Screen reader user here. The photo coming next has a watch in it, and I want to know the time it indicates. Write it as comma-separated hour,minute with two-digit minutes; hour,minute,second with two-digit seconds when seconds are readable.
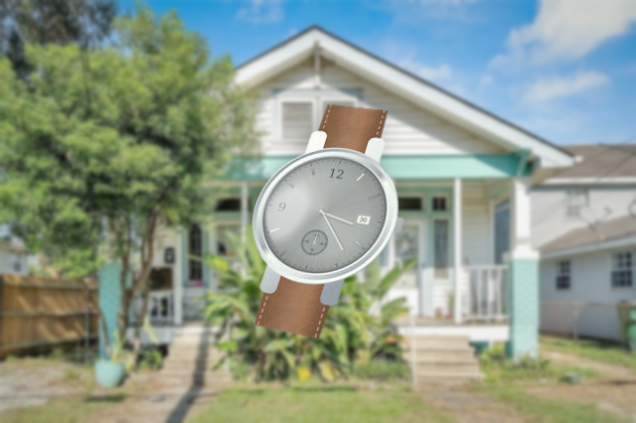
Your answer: 3,23
